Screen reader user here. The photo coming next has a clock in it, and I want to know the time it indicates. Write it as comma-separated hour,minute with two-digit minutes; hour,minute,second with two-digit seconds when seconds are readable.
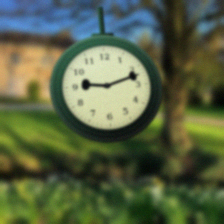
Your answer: 9,12
